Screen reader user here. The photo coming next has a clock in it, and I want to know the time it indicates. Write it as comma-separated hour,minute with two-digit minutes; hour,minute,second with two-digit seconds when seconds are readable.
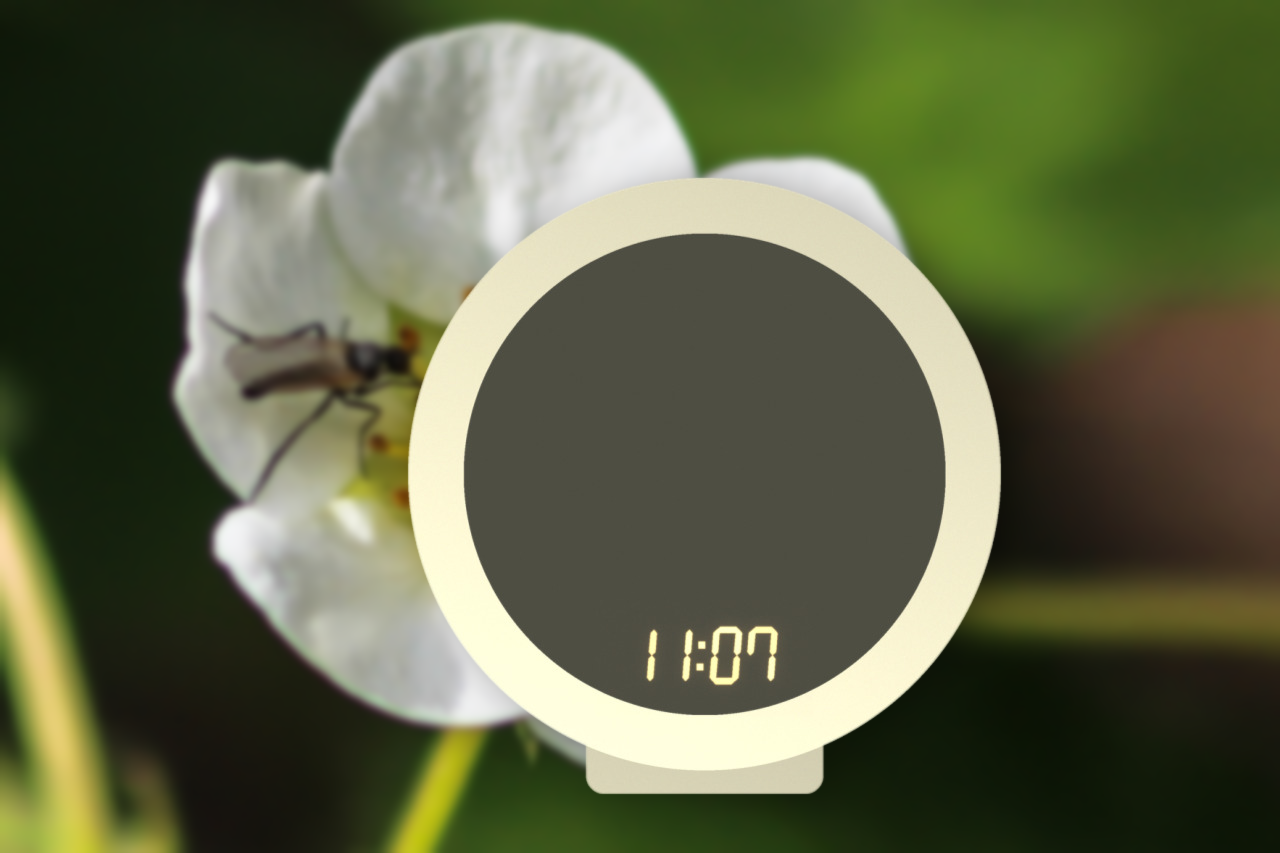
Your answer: 11,07
